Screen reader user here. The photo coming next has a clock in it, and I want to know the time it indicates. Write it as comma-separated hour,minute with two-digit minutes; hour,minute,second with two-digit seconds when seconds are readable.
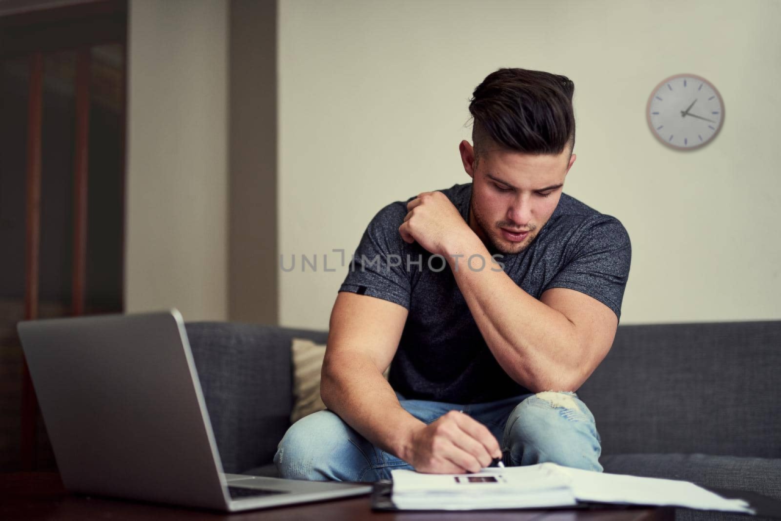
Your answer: 1,18
